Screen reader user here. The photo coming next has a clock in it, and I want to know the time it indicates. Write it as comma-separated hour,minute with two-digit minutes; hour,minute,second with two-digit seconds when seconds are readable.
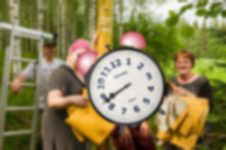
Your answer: 8,43
